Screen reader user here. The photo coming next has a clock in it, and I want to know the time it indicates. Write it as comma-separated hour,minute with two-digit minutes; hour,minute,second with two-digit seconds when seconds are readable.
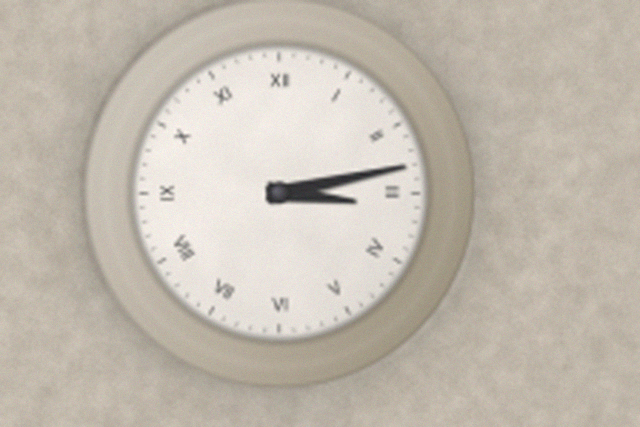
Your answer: 3,13
